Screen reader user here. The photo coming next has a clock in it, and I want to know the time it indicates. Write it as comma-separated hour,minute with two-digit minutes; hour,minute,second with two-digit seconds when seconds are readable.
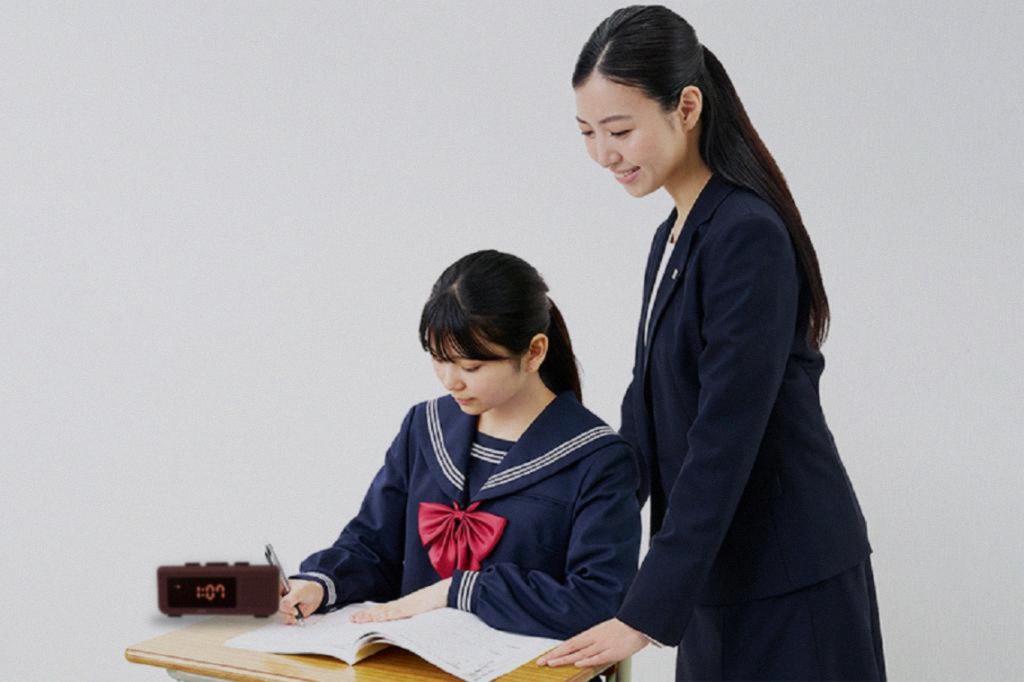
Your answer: 1,07
